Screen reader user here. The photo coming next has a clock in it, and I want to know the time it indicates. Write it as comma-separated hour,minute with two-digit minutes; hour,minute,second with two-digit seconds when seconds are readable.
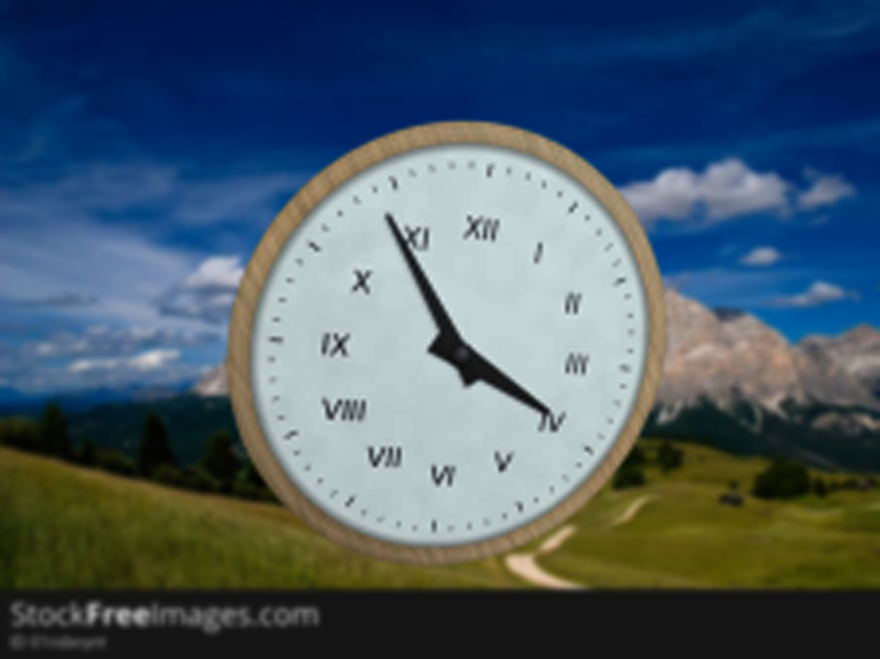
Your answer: 3,54
